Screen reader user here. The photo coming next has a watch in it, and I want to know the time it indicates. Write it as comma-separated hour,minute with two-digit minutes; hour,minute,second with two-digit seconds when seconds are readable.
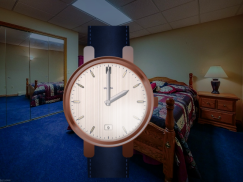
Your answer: 2,00
